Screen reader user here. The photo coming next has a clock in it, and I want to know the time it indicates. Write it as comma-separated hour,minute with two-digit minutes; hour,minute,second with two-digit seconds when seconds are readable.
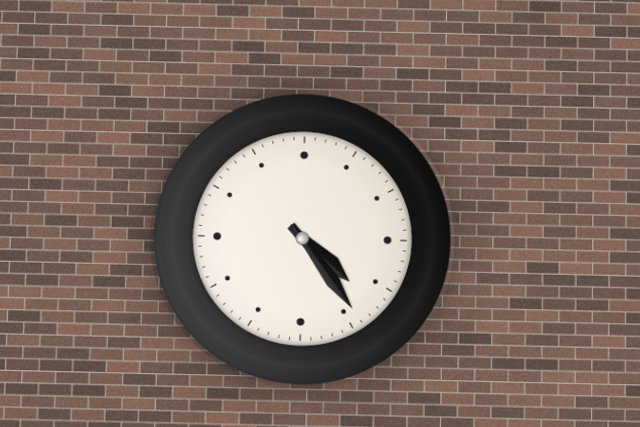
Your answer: 4,24
